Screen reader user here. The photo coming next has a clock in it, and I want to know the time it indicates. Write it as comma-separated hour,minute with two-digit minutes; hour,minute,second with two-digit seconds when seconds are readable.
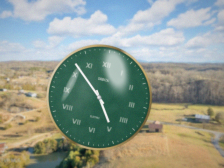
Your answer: 4,52
